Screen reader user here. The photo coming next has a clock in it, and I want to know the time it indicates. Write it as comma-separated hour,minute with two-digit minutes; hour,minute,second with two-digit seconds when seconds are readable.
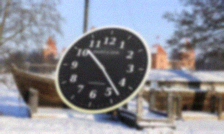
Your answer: 10,23
